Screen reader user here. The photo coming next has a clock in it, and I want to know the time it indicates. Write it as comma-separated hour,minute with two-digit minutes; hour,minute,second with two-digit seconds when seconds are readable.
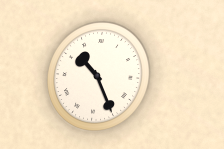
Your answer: 10,25
